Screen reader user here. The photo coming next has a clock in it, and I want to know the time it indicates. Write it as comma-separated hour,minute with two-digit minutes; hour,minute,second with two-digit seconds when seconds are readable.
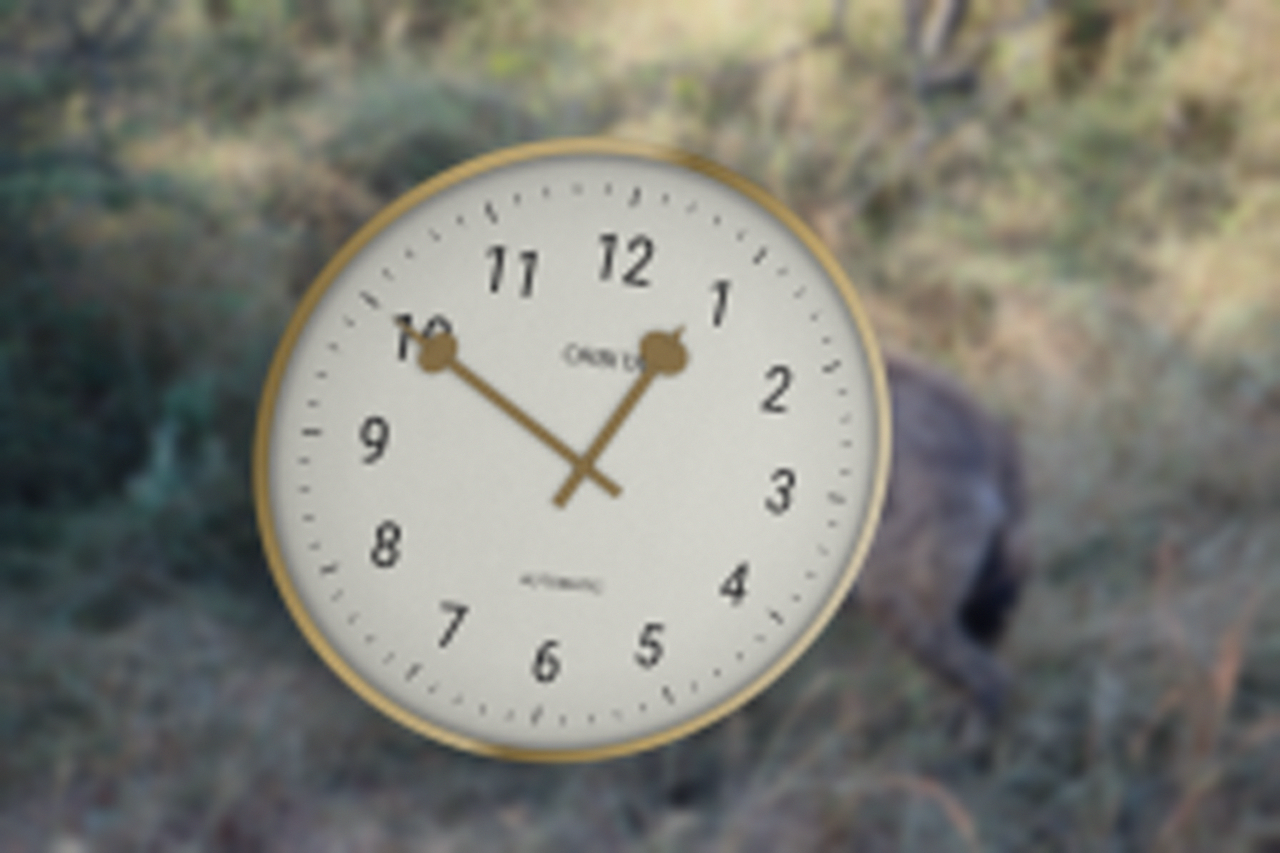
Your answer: 12,50
